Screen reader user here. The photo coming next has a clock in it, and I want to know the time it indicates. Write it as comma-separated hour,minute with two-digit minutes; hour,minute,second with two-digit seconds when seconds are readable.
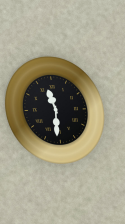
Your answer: 11,31
